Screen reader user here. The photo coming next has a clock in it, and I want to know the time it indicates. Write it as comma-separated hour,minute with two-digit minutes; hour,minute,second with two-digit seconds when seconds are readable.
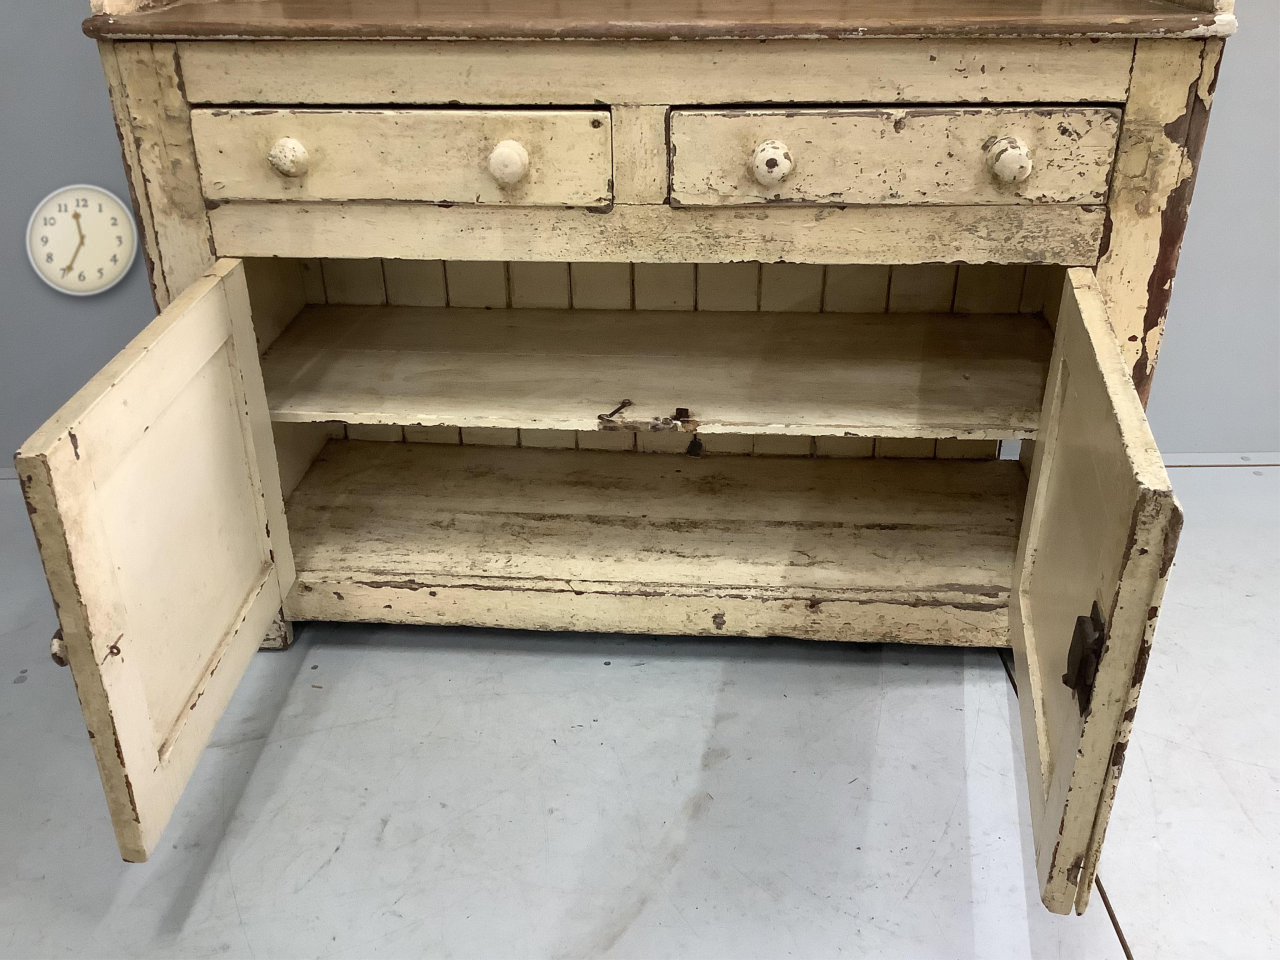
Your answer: 11,34
